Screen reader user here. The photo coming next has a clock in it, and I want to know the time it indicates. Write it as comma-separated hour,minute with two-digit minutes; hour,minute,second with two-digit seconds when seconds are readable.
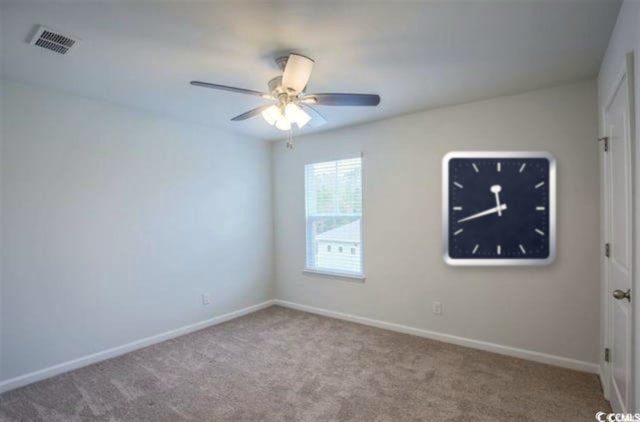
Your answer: 11,42
